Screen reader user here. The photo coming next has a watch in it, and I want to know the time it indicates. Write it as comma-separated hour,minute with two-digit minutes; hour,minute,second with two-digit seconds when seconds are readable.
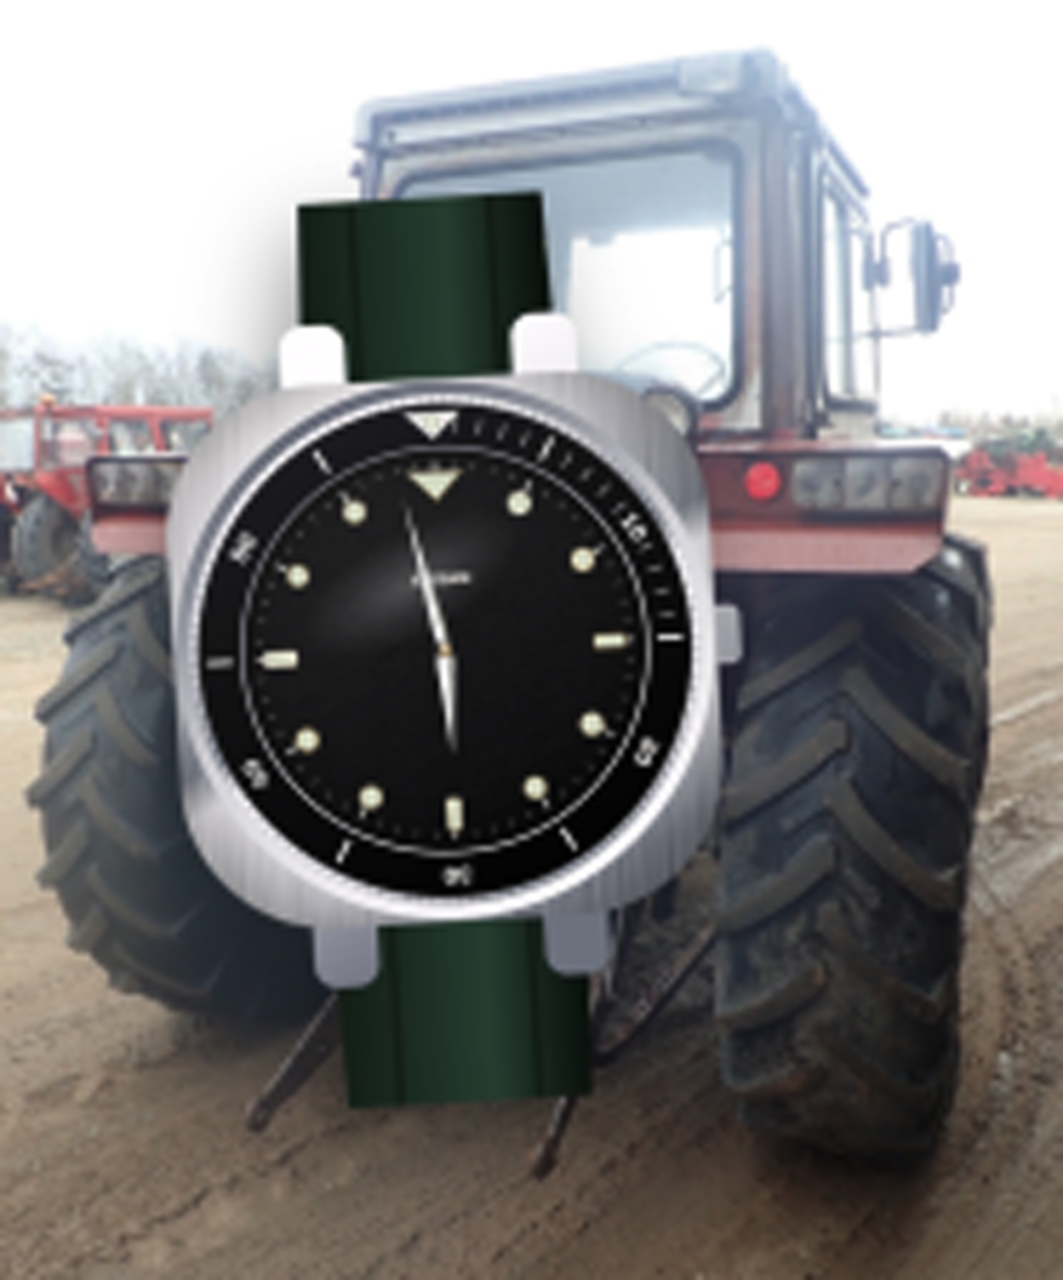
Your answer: 5,58
